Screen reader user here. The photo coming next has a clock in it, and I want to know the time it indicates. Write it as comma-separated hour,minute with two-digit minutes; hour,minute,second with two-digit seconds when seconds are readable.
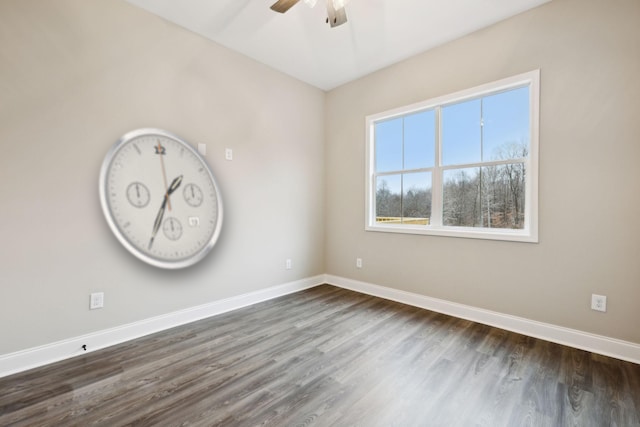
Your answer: 1,35
